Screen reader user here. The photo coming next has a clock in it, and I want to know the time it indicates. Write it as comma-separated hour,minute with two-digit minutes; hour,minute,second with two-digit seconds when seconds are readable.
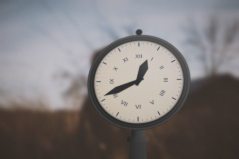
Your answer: 12,41
